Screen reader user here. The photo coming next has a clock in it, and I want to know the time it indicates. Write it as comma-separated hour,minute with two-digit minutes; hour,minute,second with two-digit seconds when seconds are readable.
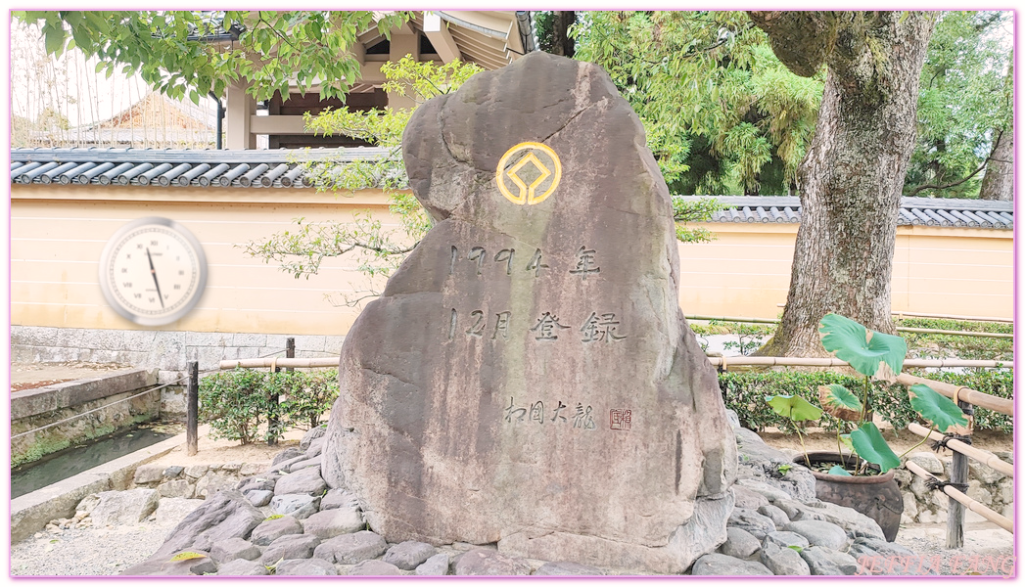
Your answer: 11,27
